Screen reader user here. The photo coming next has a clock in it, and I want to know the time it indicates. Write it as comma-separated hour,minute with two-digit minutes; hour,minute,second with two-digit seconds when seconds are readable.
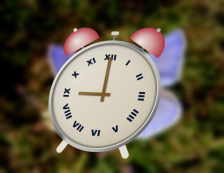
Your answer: 9,00
